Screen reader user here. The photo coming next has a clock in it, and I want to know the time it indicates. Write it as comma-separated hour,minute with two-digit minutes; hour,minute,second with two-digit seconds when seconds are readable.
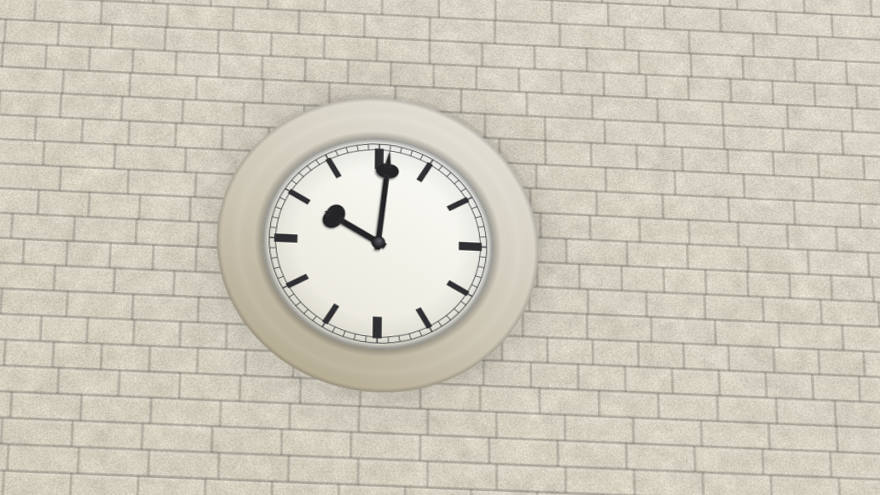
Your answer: 10,01
